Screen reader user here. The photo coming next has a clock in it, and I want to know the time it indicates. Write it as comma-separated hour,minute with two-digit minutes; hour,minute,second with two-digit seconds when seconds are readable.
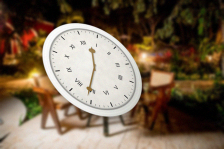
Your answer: 12,36
